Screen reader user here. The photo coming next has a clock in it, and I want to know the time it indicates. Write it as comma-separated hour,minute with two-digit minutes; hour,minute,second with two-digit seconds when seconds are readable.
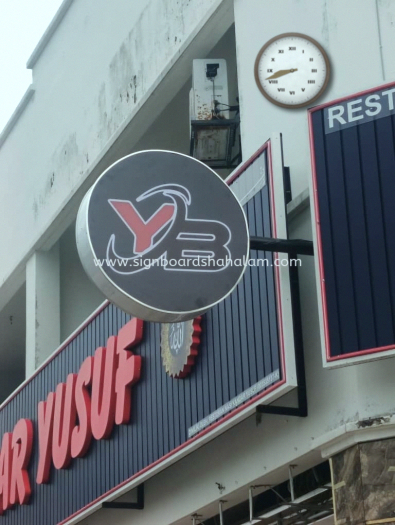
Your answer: 8,42
